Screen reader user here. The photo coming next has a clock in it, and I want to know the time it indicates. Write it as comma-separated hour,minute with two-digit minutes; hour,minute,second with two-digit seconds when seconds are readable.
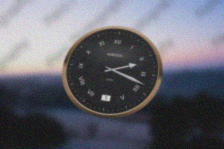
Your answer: 2,18
